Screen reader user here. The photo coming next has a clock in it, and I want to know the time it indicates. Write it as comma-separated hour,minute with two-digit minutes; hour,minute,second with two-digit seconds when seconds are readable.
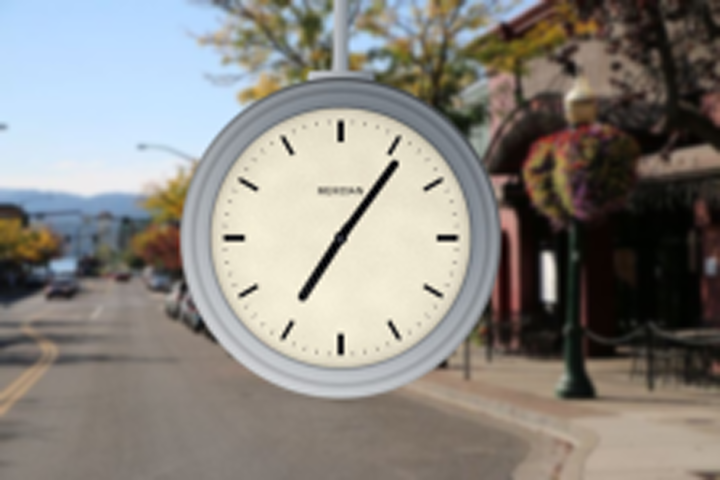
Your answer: 7,06
